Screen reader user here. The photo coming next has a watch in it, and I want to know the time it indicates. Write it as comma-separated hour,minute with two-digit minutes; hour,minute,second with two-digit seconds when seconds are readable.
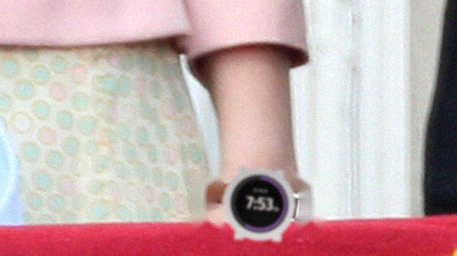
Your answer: 7,53
